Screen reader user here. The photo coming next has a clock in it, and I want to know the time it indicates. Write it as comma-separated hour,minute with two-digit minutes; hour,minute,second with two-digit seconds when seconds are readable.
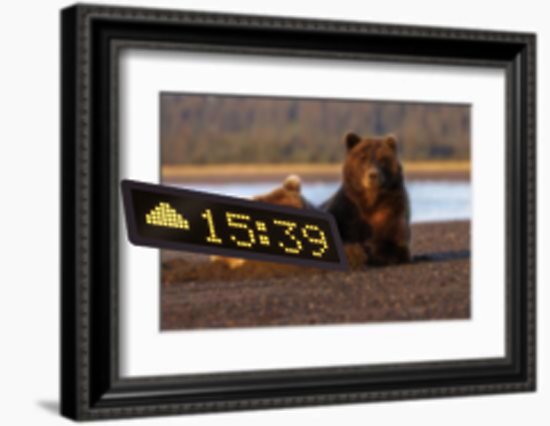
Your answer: 15,39
